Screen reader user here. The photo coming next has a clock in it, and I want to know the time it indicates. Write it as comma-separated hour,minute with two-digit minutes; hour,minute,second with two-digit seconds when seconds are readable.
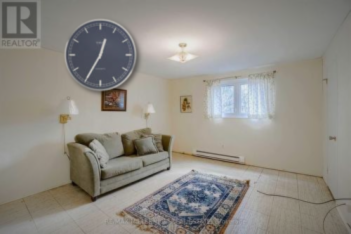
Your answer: 12,35
